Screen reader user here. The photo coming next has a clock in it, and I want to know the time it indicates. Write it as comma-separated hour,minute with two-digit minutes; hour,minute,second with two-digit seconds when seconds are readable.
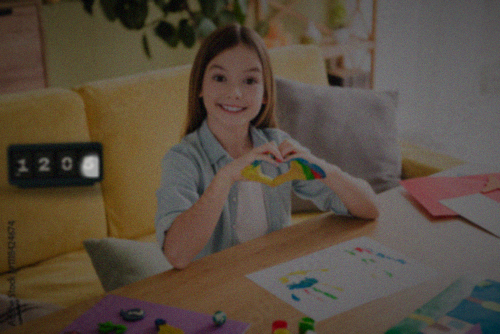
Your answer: 12,05
